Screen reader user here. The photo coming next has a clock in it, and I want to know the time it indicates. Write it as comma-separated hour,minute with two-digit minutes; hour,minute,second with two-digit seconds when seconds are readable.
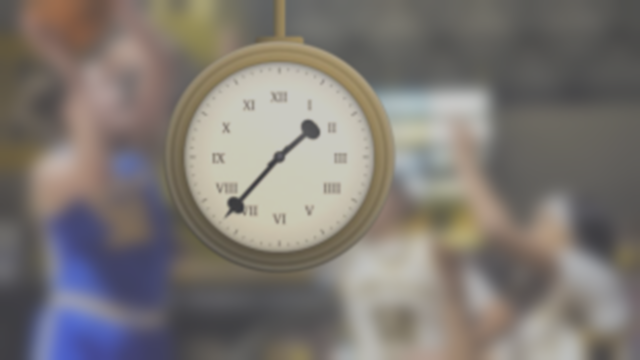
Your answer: 1,37
